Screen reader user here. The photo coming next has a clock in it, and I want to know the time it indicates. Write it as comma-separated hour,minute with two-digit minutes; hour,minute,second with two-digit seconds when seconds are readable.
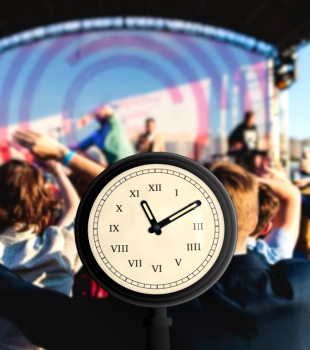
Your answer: 11,10
